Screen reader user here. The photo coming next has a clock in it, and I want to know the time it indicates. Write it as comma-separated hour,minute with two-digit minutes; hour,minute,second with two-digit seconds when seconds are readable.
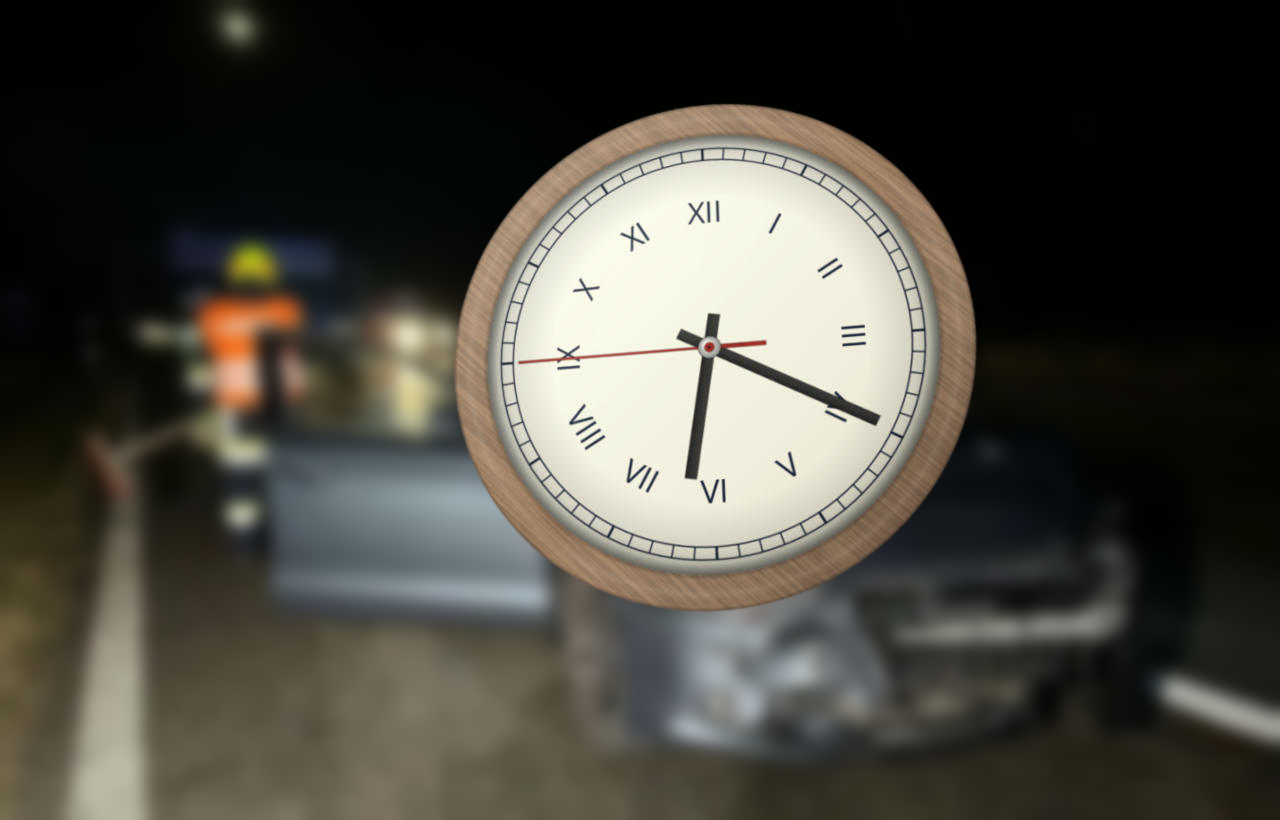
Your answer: 6,19,45
